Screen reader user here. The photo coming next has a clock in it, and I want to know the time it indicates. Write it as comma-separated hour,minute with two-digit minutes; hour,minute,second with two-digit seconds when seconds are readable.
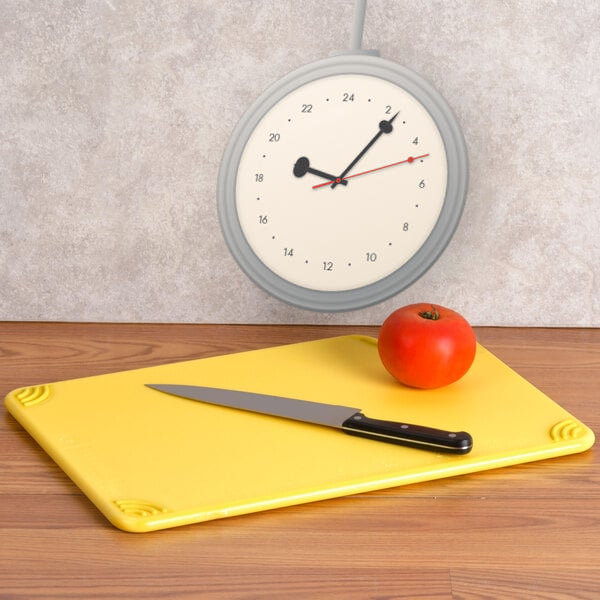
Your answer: 19,06,12
